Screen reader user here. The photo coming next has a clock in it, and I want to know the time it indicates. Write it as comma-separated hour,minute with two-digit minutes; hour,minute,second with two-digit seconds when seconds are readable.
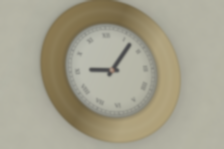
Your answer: 9,07
